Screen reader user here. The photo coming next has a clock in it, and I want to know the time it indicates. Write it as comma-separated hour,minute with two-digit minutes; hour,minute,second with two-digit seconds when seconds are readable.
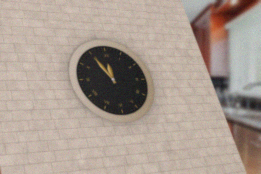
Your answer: 11,55
